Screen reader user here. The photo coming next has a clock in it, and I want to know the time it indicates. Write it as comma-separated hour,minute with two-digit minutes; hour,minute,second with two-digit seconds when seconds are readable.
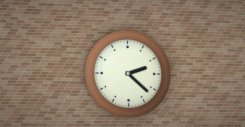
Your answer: 2,22
